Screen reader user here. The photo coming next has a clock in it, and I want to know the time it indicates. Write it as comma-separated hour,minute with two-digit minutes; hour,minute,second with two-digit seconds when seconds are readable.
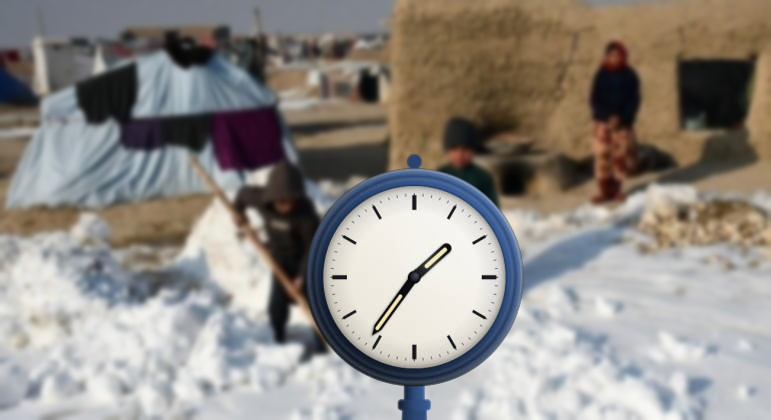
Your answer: 1,36
